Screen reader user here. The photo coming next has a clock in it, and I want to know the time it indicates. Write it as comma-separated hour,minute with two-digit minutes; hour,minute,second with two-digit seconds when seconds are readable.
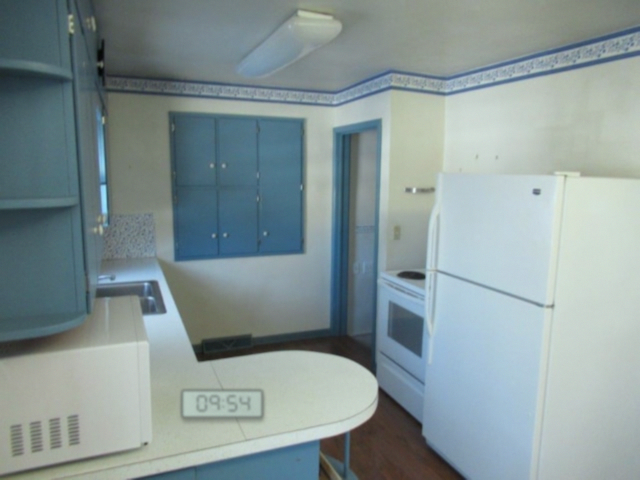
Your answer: 9,54
